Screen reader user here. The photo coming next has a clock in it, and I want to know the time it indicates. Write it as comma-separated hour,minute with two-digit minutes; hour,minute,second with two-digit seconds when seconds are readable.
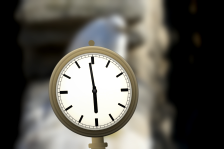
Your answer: 5,59
